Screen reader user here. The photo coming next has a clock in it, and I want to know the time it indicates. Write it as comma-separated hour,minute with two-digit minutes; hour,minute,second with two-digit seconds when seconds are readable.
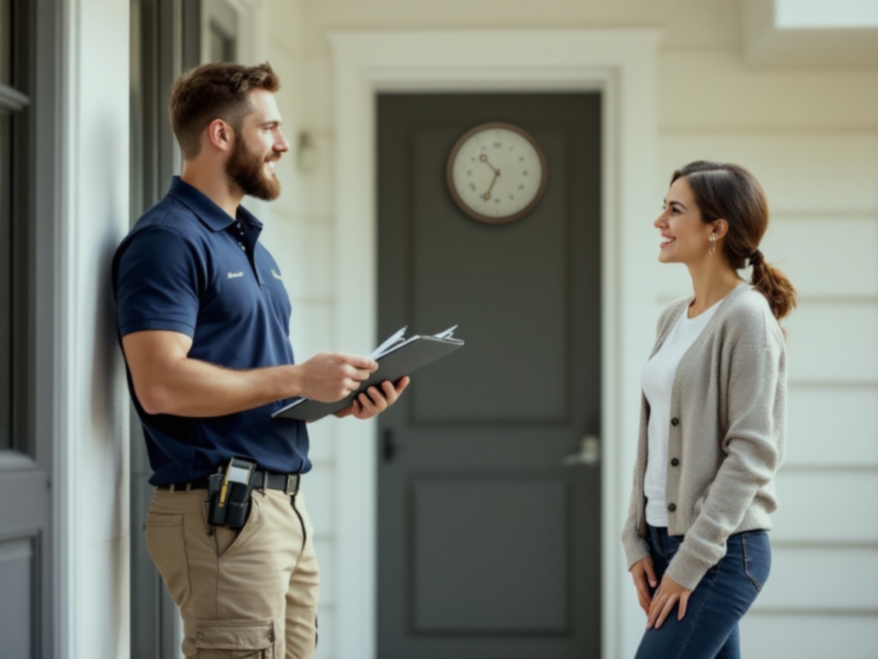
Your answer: 10,34
